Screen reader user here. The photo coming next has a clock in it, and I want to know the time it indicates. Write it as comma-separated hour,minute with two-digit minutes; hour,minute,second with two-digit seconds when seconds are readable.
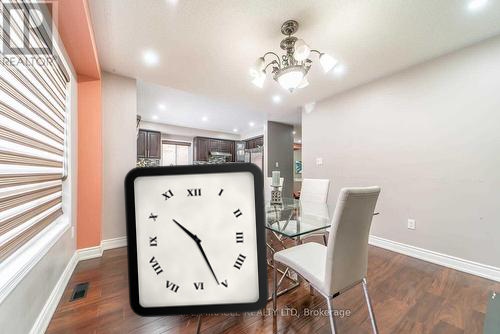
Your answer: 10,26
